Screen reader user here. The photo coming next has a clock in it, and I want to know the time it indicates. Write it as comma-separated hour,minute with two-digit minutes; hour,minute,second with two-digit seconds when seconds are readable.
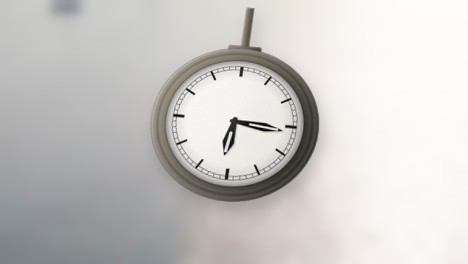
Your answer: 6,16
